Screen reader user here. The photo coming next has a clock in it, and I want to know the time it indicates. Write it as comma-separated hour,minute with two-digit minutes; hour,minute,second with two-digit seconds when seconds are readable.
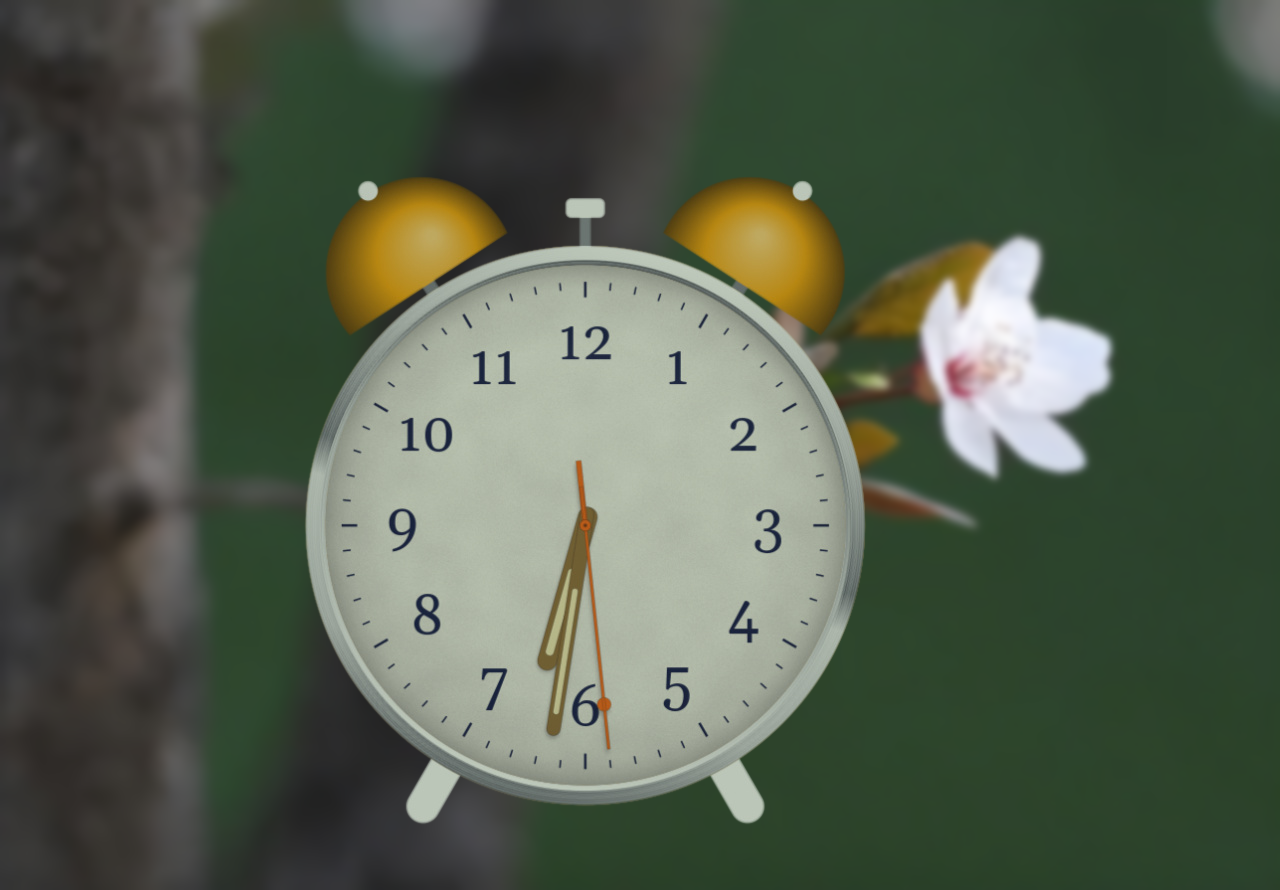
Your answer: 6,31,29
